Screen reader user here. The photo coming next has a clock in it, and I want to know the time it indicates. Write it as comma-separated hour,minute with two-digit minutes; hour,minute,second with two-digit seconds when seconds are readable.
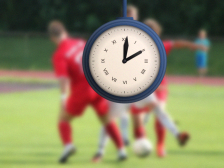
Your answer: 2,01
